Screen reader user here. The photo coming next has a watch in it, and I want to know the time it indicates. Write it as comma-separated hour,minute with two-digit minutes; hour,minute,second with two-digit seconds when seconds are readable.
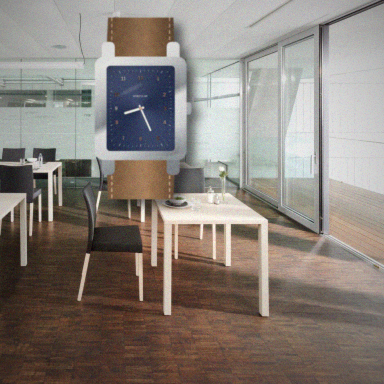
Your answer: 8,26
